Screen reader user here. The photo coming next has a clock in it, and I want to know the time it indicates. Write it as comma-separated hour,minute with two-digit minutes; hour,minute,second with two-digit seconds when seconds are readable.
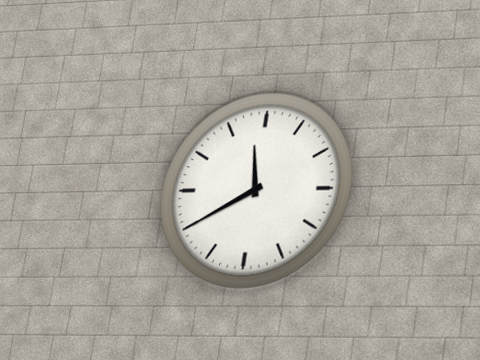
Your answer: 11,40
